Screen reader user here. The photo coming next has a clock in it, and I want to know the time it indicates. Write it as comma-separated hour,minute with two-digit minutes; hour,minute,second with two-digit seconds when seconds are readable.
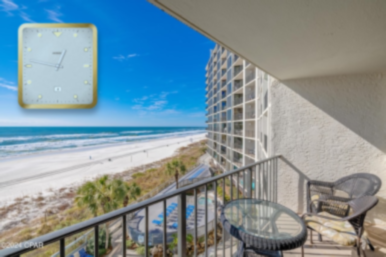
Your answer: 12,47
